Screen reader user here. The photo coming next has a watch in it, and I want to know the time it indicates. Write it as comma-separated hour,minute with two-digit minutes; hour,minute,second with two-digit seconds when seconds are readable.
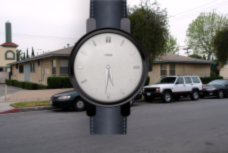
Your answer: 5,31
